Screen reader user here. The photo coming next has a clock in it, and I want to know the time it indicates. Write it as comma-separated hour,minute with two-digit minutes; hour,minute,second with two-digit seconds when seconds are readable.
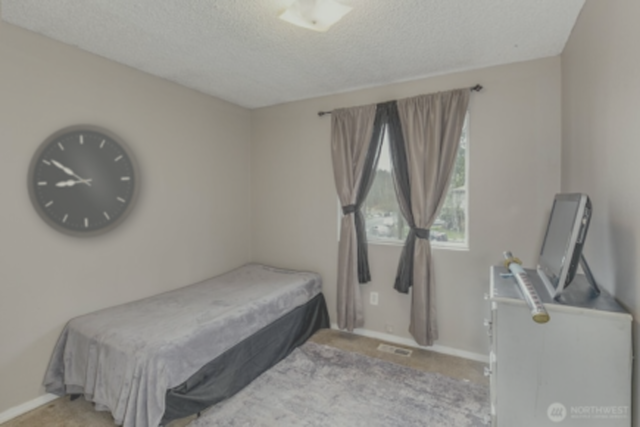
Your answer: 8,51
